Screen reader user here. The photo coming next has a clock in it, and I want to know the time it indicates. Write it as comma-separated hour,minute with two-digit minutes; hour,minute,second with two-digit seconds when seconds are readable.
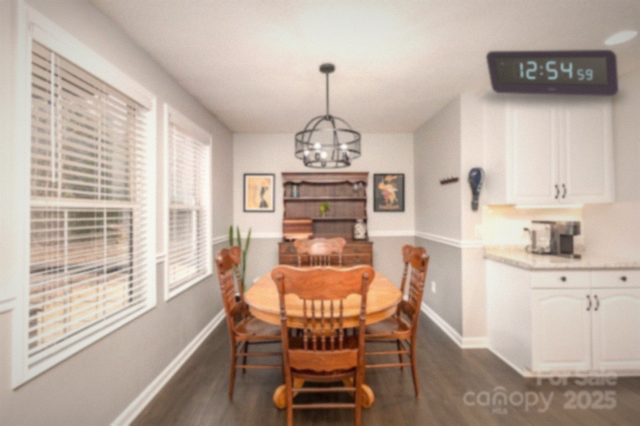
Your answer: 12,54
